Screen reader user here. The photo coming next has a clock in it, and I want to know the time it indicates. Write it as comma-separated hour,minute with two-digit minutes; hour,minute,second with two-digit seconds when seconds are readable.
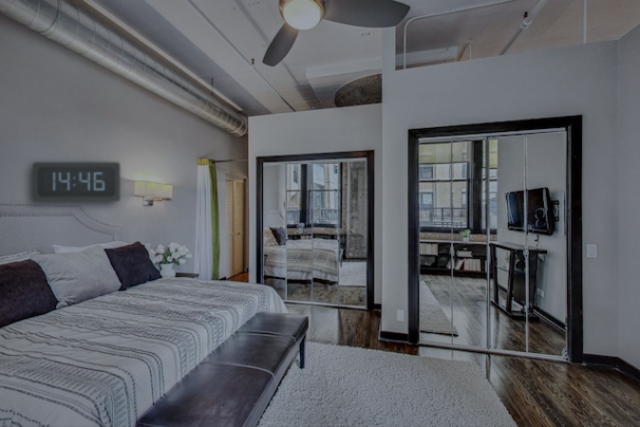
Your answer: 14,46
